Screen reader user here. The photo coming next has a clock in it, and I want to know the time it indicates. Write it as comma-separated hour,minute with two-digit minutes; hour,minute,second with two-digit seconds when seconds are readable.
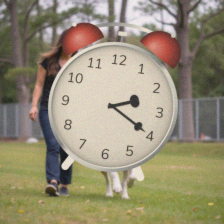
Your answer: 2,20
